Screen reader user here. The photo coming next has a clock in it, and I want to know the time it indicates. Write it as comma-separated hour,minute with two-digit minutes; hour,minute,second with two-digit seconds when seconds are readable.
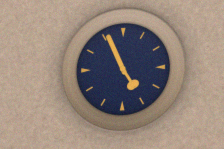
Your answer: 4,56
